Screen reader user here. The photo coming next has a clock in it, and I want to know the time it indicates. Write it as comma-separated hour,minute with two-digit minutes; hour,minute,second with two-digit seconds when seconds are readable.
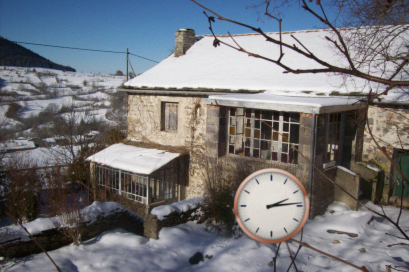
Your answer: 2,14
